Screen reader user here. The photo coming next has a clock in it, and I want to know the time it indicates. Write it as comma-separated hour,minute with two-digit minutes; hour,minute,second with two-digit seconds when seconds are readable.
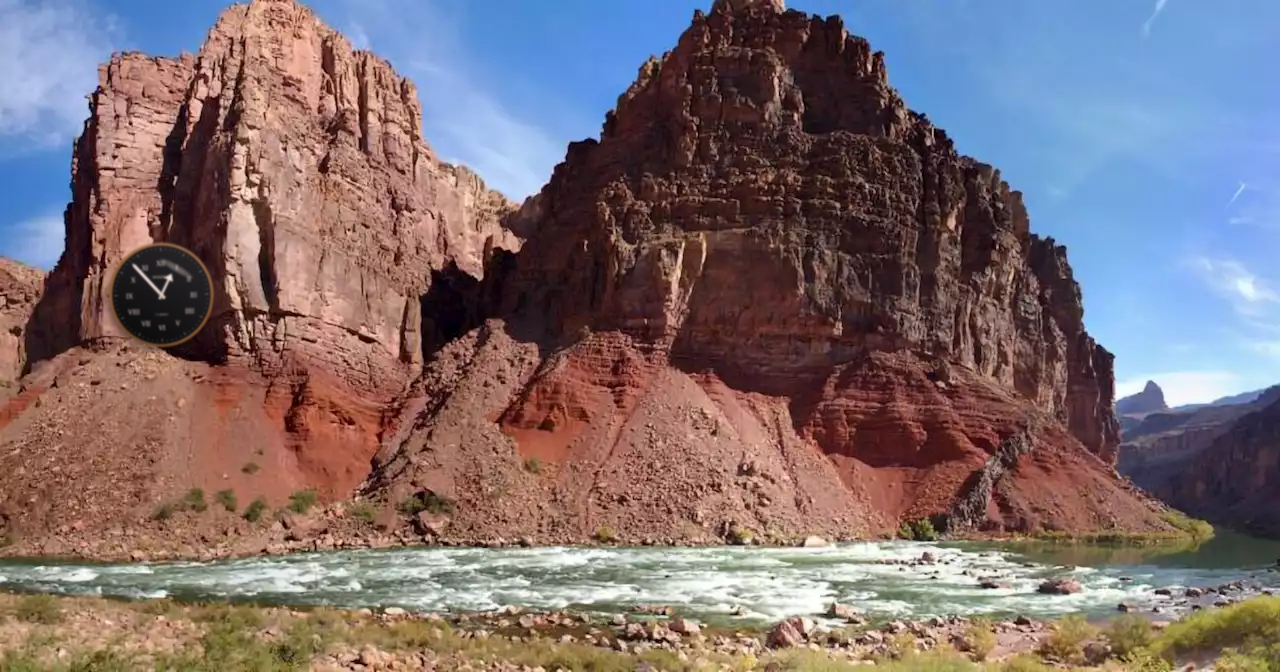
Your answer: 12,53
